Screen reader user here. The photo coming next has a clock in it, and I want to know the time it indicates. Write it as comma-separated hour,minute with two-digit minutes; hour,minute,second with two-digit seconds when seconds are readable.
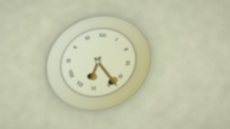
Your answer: 6,23
